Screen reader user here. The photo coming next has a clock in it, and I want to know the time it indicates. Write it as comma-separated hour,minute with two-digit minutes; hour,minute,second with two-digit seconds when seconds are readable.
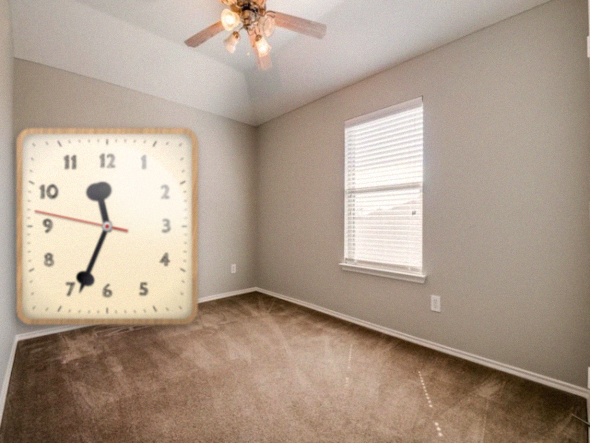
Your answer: 11,33,47
